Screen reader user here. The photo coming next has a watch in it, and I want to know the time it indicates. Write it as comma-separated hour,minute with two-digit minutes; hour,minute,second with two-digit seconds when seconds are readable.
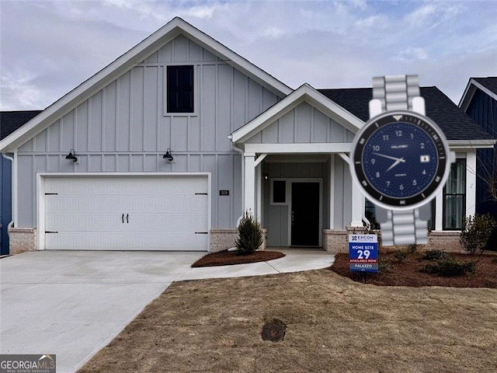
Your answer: 7,48
